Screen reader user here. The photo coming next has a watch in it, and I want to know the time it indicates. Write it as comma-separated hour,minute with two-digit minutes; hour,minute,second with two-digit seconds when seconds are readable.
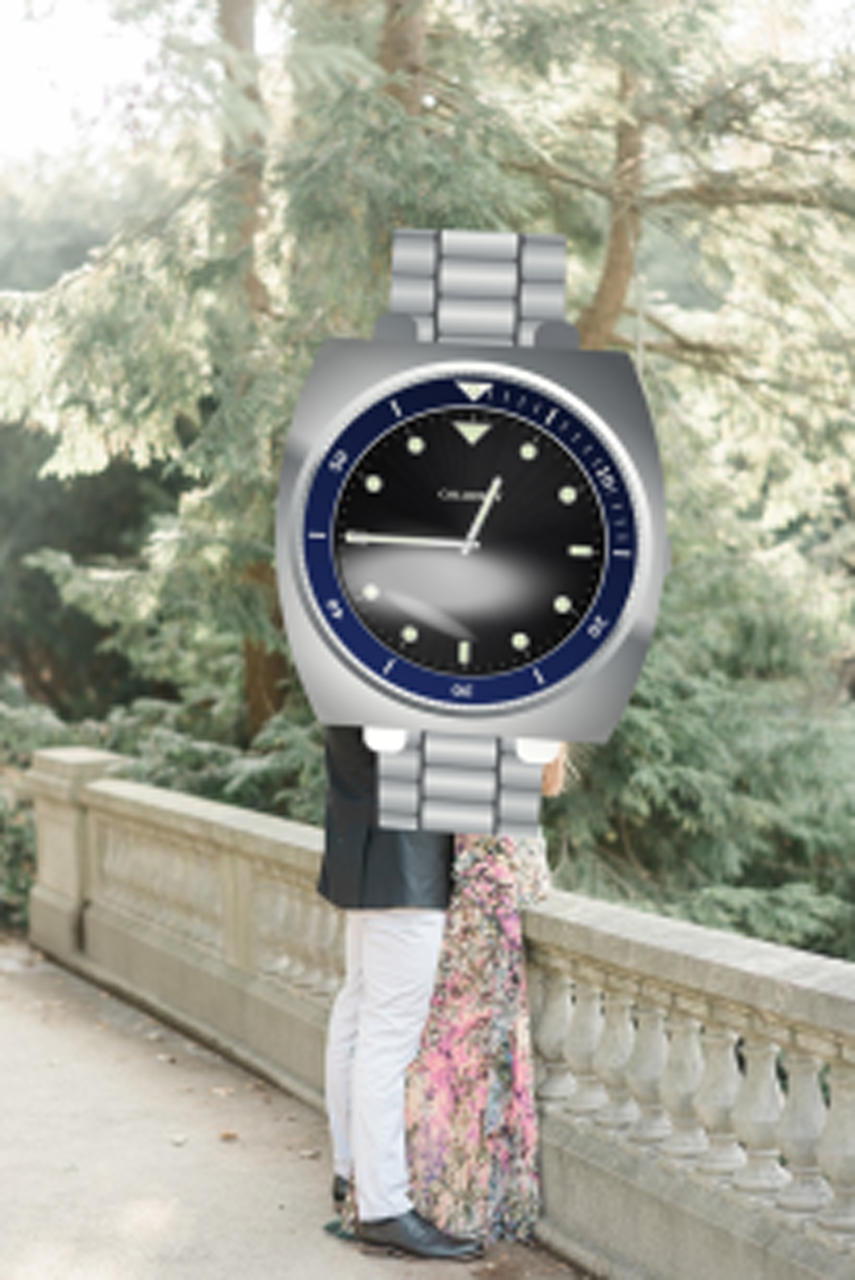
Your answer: 12,45
